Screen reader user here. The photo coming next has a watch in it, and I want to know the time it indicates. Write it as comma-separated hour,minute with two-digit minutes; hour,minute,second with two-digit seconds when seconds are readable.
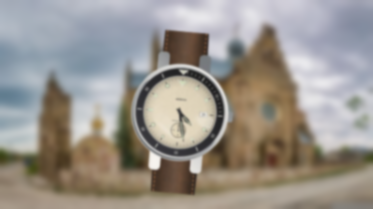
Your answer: 4,28
